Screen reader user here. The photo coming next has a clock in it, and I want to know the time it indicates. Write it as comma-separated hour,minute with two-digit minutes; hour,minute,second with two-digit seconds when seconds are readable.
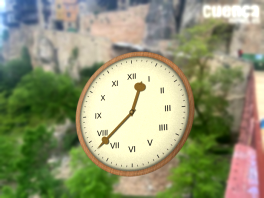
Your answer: 12,38
